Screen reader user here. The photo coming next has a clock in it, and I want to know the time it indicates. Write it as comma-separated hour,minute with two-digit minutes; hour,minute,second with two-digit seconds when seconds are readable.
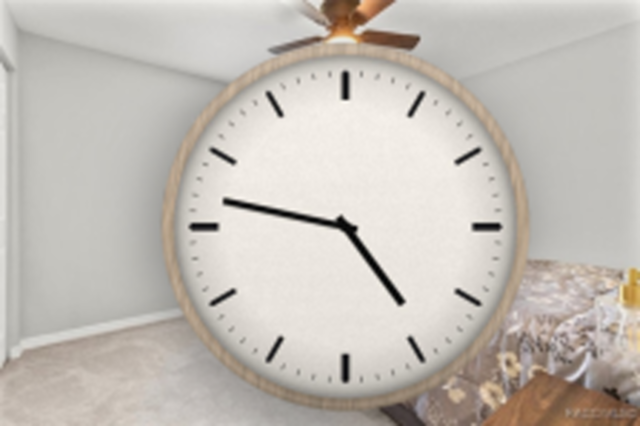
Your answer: 4,47
